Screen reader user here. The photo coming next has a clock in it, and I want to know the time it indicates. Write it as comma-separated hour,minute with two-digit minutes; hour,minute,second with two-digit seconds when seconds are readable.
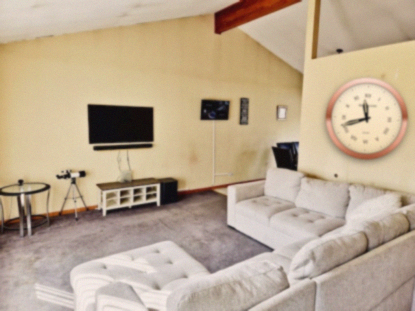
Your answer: 11,42
